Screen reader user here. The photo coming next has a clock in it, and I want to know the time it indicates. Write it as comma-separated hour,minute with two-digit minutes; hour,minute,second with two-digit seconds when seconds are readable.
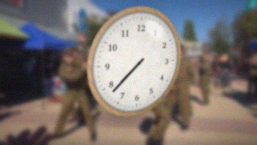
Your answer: 7,38
